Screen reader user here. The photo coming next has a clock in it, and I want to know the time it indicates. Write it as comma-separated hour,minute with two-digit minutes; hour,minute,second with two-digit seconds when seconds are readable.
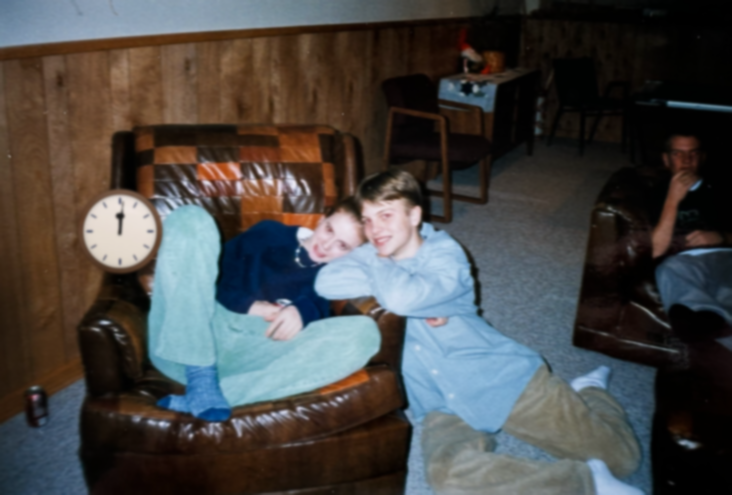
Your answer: 12,01
